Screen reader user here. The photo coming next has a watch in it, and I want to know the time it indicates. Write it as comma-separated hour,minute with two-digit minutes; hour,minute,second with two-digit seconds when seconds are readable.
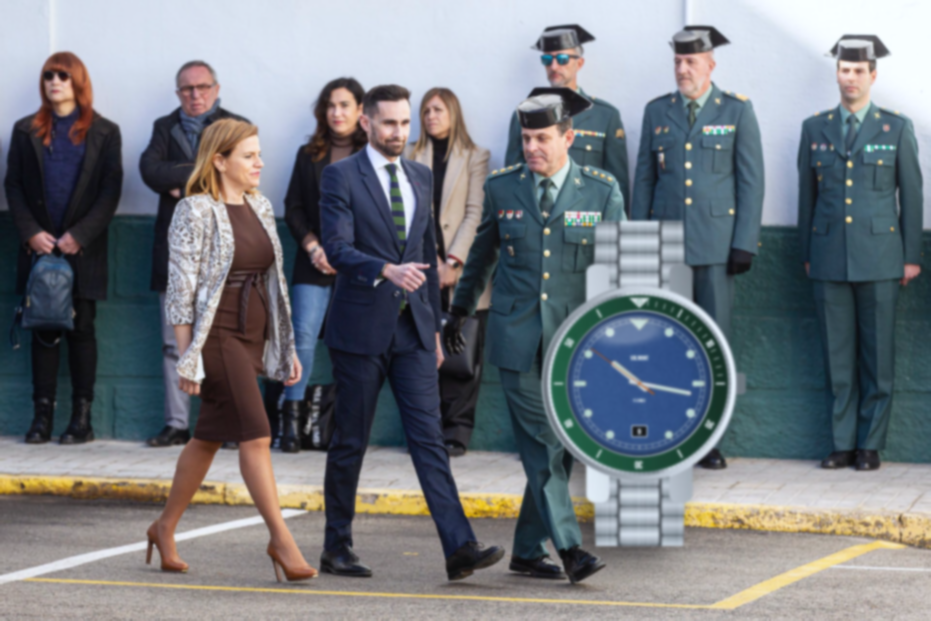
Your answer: 10,16,51
